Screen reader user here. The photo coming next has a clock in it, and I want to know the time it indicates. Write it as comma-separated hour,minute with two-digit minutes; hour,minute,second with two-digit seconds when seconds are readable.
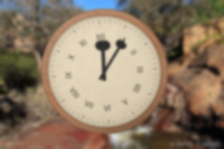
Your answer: 12,06
